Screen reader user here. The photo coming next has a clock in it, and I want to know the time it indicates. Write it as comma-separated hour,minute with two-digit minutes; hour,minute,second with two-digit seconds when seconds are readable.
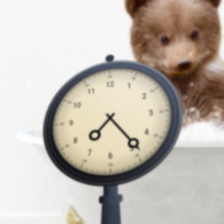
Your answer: 7,24
